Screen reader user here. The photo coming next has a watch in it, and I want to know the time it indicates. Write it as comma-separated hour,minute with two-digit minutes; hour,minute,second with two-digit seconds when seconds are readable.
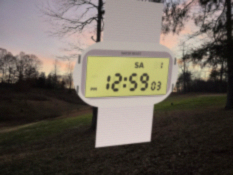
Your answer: 12,59
